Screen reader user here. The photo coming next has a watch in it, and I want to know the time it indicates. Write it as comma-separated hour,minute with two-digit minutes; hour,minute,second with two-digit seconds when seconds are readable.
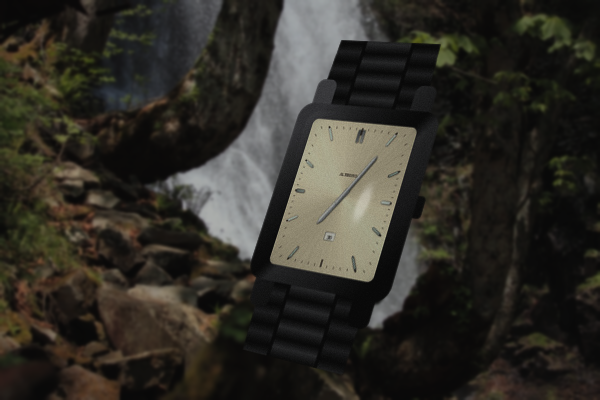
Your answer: 7,05
